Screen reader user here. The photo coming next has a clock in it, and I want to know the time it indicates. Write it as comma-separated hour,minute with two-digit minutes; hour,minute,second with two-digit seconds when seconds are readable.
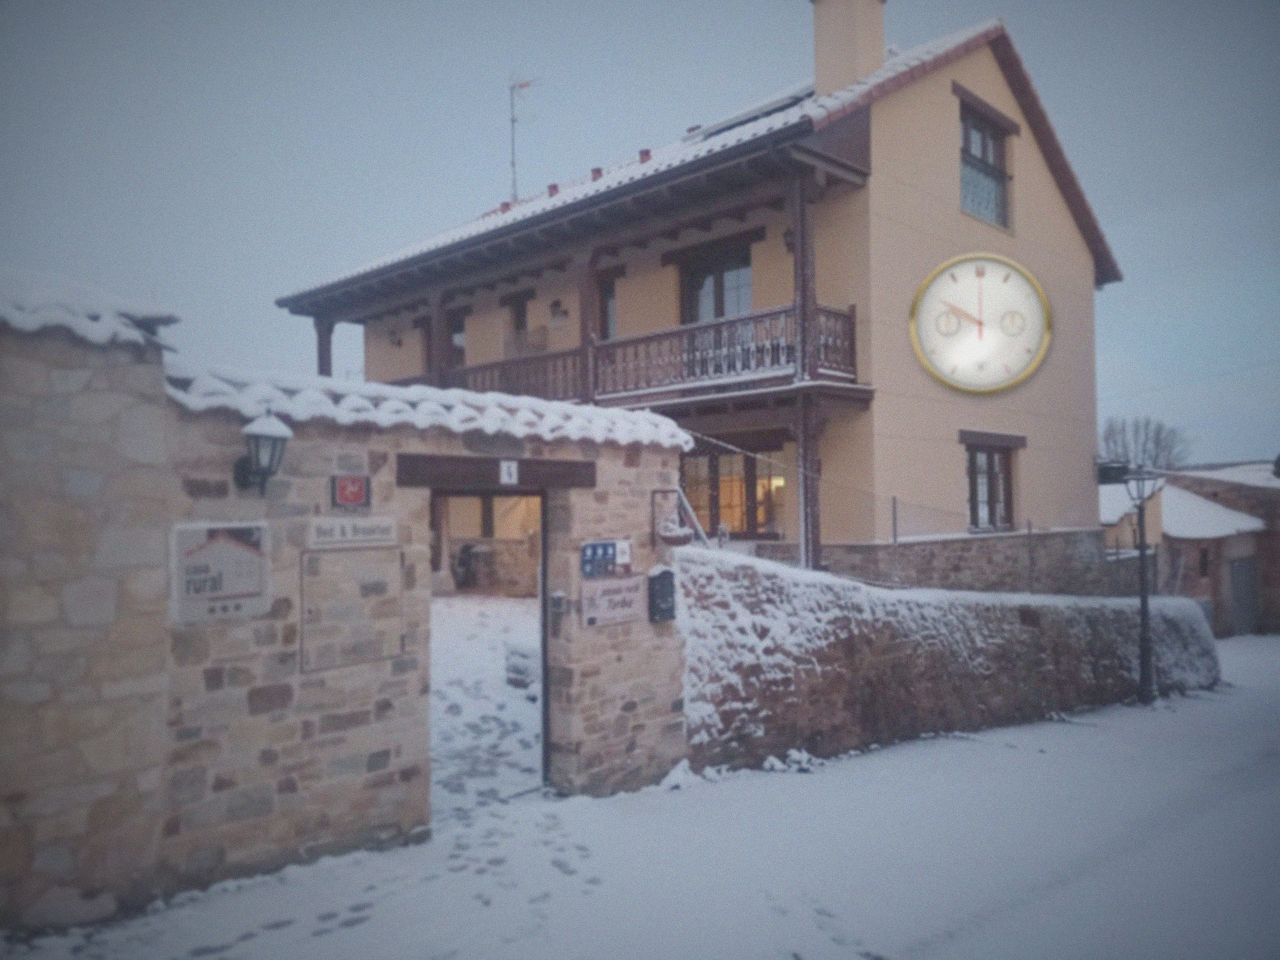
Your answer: 9,50
